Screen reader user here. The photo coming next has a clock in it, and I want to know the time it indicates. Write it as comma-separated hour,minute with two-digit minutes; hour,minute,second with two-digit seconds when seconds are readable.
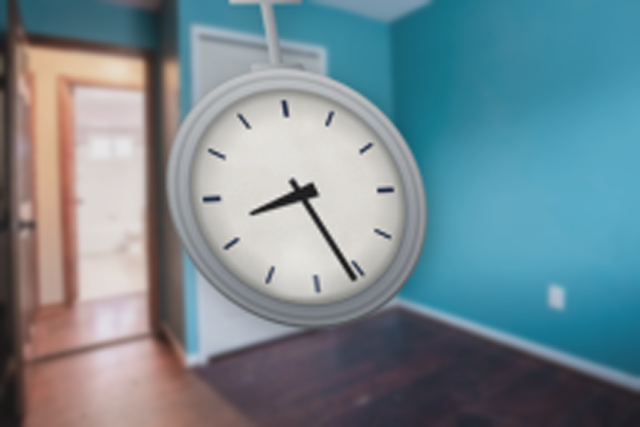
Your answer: 8,26
